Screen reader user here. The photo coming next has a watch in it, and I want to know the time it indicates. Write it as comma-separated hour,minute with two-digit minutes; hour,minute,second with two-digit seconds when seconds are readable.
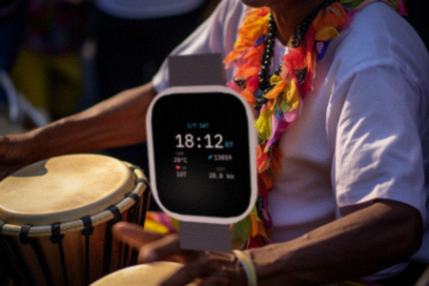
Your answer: 18,12
